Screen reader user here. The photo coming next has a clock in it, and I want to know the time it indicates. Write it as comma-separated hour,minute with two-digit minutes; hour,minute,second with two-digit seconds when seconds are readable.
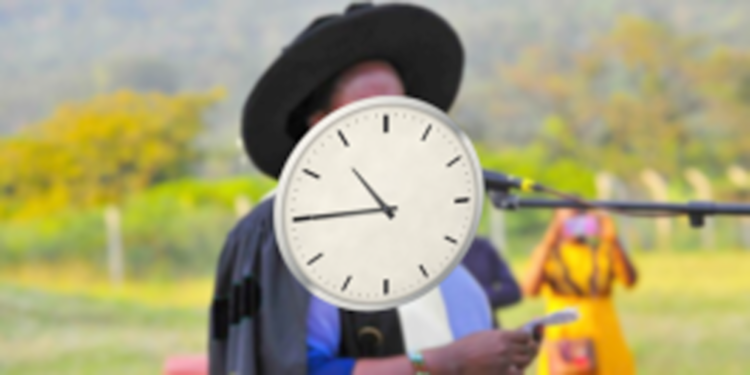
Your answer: 10,45
